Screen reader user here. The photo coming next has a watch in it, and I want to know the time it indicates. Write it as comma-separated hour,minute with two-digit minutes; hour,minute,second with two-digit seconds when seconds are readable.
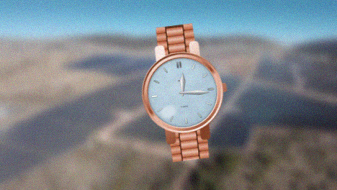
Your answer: 12,16
